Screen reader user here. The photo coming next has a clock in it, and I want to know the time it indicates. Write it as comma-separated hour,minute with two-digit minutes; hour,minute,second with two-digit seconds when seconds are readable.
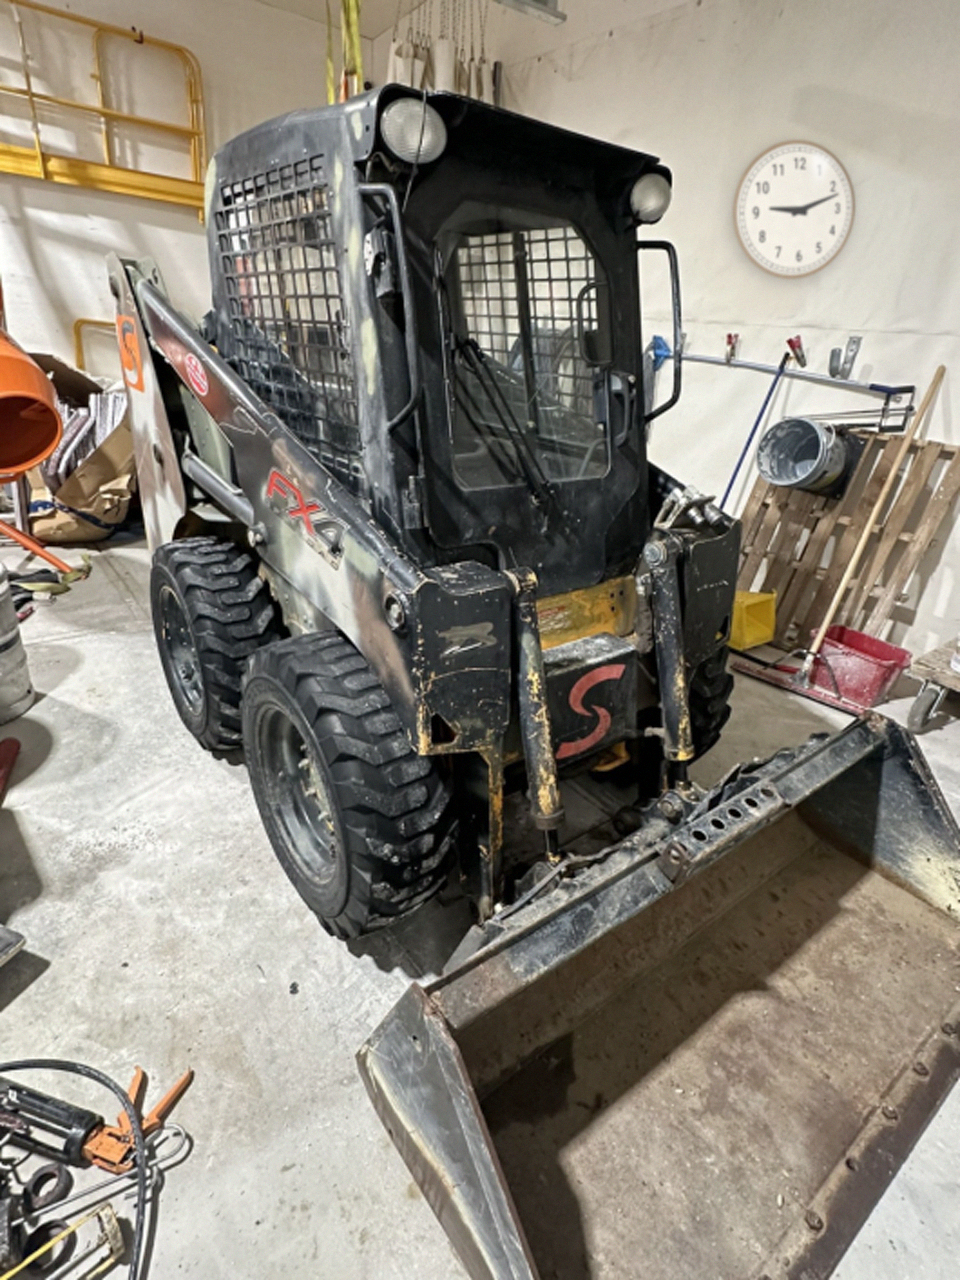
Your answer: 9,12
